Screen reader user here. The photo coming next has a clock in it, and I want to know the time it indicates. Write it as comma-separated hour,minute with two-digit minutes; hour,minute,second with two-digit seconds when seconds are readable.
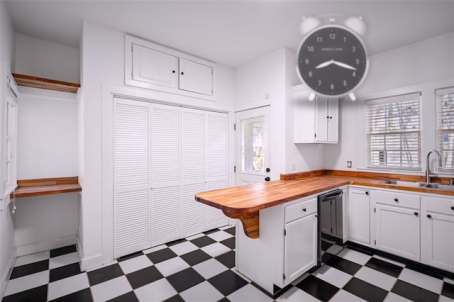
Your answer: 8,18
